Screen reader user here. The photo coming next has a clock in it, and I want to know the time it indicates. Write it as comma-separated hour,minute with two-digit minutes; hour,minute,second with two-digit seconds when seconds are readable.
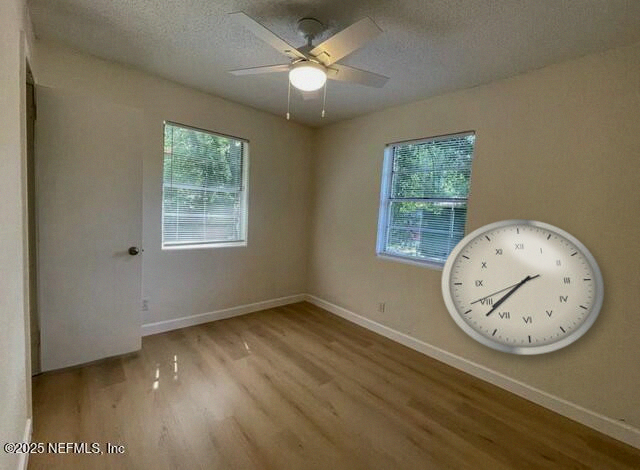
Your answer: 7,37,41
